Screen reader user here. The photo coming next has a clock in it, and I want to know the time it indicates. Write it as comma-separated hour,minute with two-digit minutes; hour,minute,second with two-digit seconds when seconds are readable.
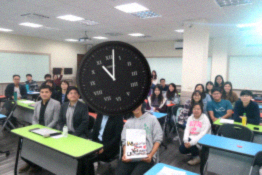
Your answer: 11,02
